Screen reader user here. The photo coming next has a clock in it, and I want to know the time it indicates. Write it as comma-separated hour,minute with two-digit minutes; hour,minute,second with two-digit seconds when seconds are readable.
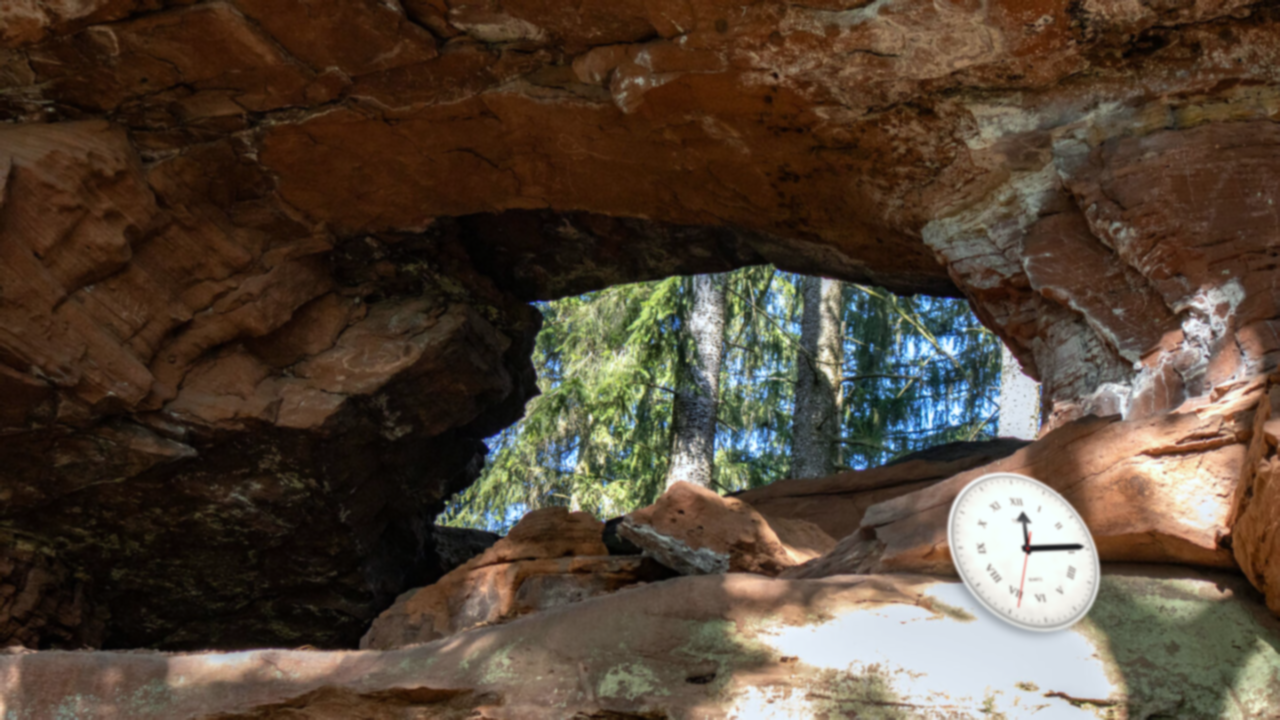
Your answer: 12,14,34
